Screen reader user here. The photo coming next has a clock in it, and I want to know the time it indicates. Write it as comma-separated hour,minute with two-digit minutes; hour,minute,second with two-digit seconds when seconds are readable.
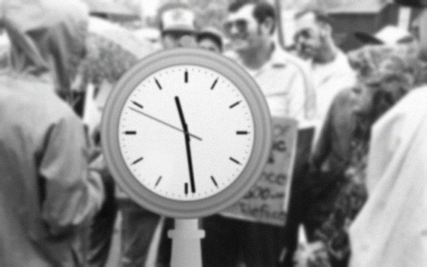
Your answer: 11,28,49
